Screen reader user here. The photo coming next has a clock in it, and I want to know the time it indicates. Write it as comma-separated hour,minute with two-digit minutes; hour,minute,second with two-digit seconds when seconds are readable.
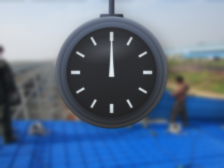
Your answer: 12,00
